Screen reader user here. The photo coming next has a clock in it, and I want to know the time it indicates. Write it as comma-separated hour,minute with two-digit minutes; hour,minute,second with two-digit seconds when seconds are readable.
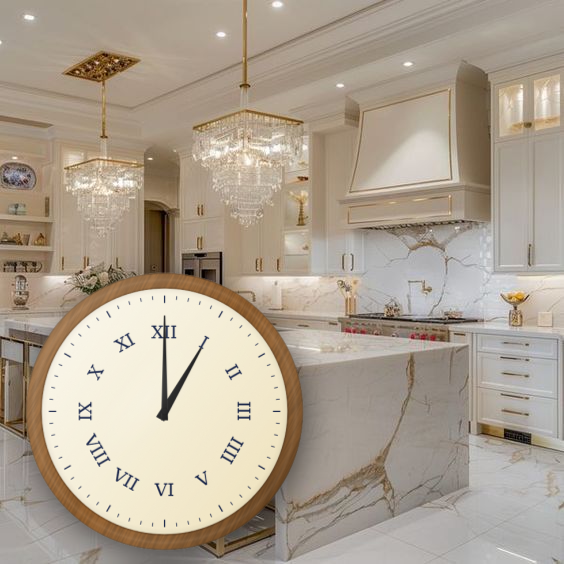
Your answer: 1,00
